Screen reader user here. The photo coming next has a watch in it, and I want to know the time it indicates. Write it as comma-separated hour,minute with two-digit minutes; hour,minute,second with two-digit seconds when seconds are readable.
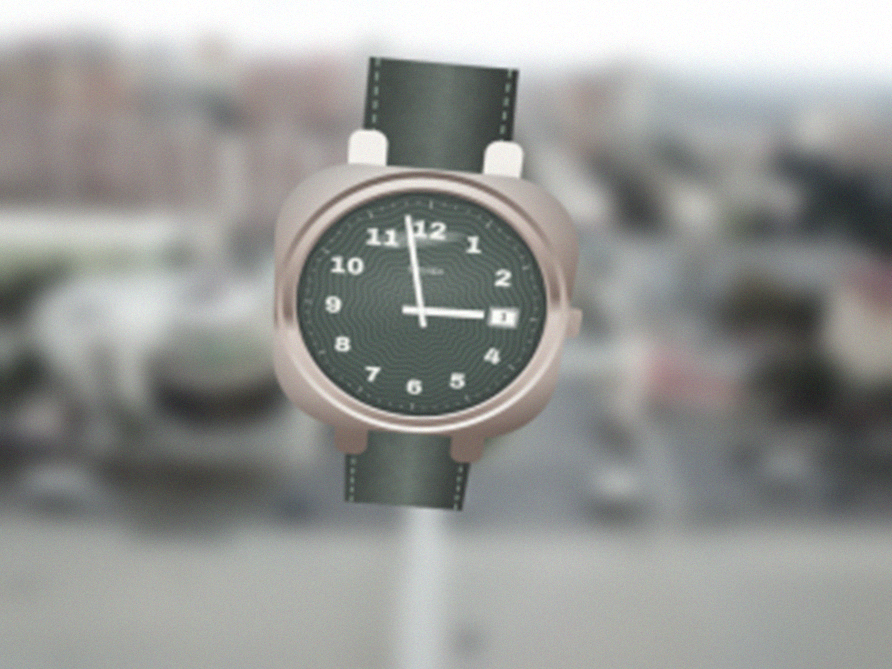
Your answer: 2,58
